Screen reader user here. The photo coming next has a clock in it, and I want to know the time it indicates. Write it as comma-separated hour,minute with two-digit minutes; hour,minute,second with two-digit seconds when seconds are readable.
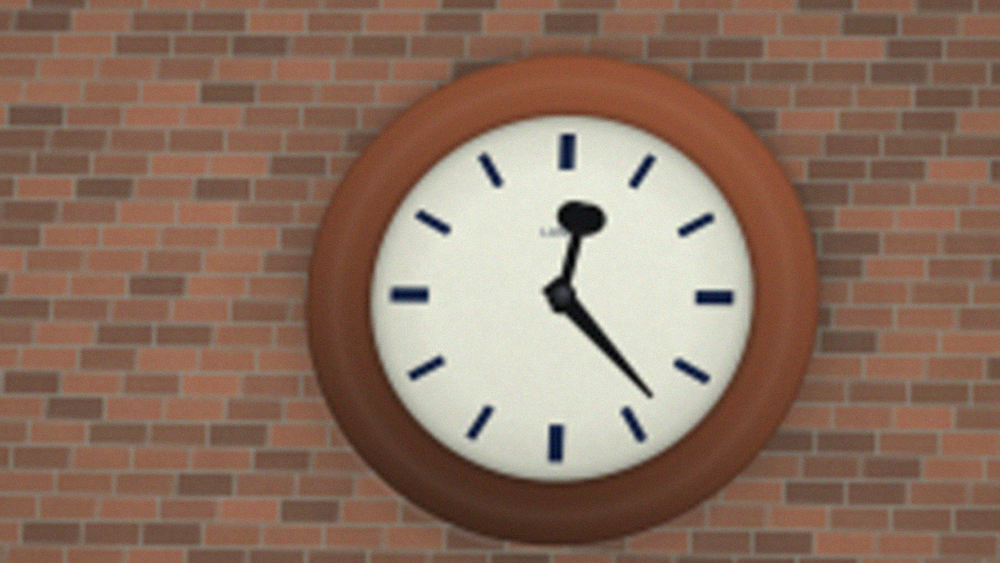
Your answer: 12,23
